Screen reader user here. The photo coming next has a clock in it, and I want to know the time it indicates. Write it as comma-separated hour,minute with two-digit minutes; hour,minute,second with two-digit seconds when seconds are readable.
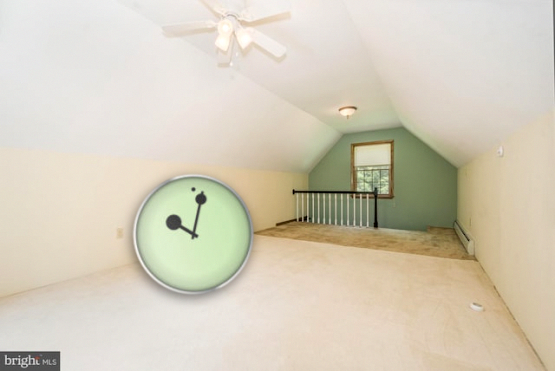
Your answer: 10,02
